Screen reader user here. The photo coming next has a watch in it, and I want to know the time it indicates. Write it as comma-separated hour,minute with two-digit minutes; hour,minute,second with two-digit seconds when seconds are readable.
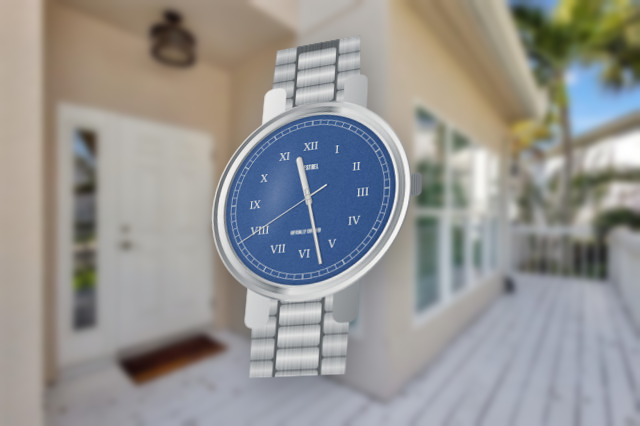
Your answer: 11,27,40
